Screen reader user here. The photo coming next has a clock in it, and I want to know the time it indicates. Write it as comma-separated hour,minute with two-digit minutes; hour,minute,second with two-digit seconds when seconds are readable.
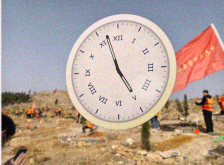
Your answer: 4,57
